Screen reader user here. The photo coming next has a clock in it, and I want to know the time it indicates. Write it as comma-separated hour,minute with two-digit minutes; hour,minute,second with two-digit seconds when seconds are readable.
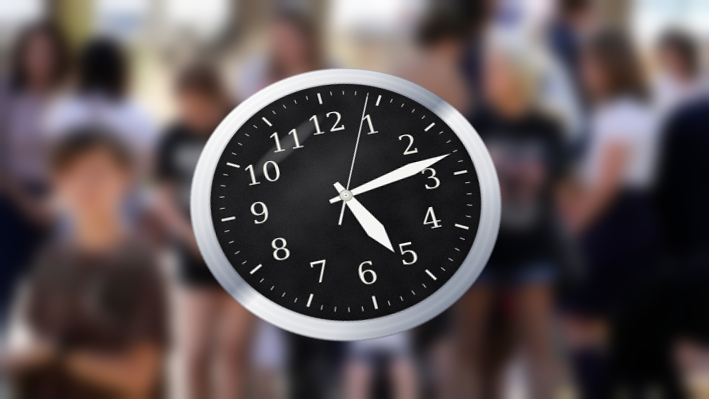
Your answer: 5,13,04
